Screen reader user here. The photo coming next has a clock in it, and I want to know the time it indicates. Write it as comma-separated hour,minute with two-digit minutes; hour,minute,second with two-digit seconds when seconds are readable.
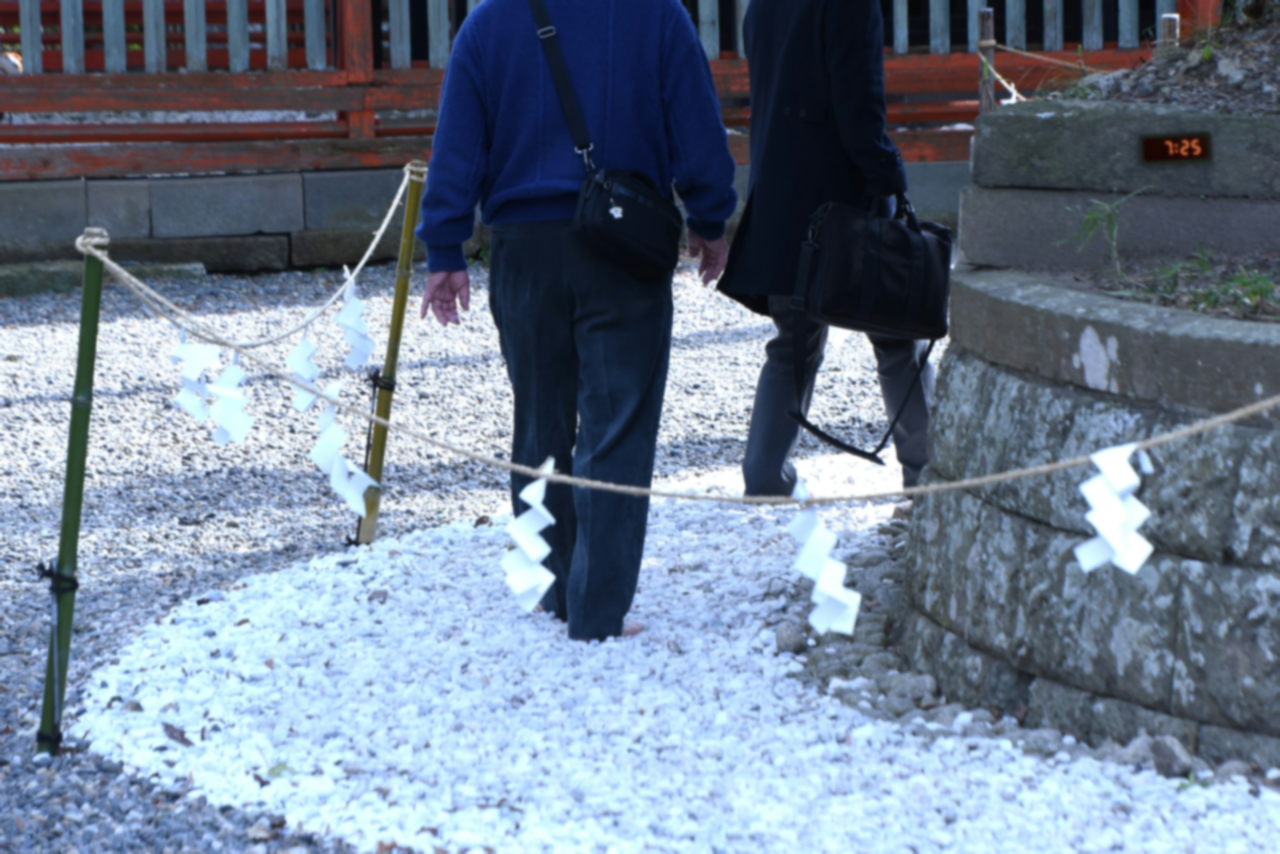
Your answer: 7,25
